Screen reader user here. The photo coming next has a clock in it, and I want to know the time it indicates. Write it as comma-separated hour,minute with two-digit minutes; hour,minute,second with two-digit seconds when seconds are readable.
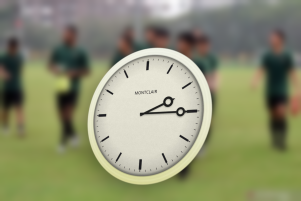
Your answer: 2,15
